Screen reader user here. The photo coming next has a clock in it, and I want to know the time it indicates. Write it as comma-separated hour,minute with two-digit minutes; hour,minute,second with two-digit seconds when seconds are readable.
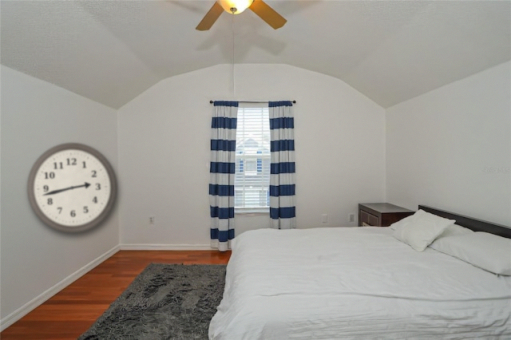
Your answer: 2,43
